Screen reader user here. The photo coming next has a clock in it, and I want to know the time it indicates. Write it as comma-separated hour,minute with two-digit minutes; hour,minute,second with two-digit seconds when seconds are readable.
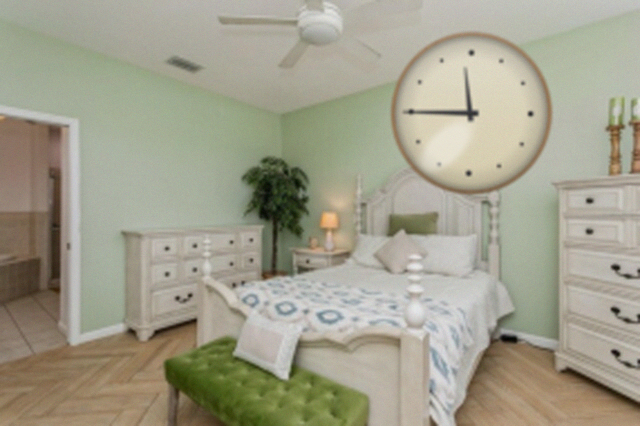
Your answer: 11,45
